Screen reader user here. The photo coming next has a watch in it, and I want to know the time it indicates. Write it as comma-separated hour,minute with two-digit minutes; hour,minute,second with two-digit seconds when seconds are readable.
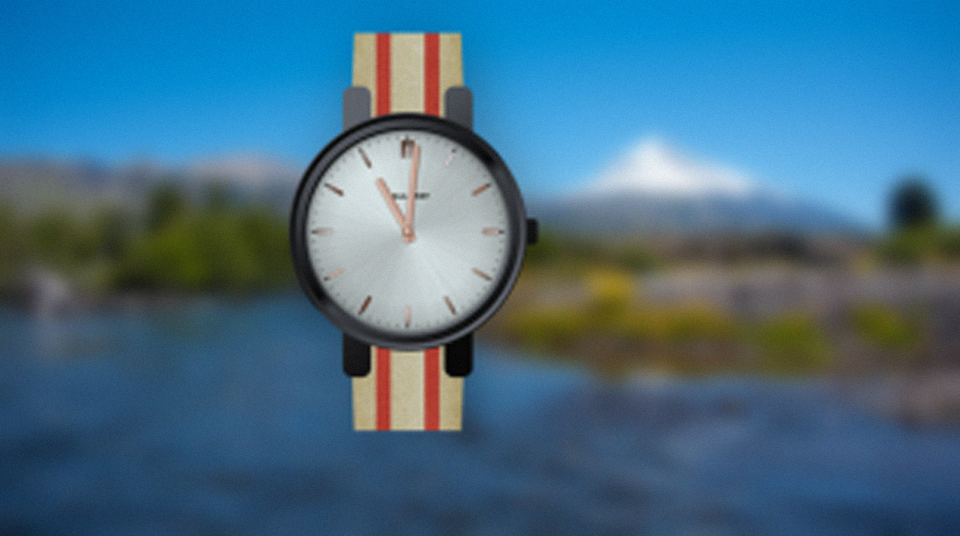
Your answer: 11,01
